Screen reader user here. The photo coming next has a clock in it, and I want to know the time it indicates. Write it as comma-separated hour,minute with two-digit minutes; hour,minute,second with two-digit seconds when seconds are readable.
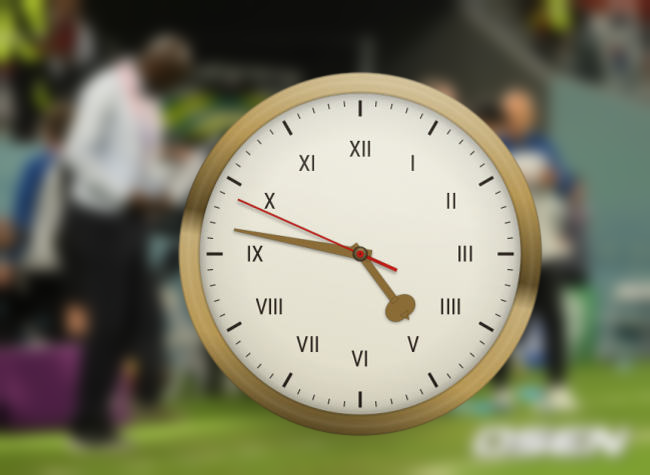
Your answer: 4,46,49
